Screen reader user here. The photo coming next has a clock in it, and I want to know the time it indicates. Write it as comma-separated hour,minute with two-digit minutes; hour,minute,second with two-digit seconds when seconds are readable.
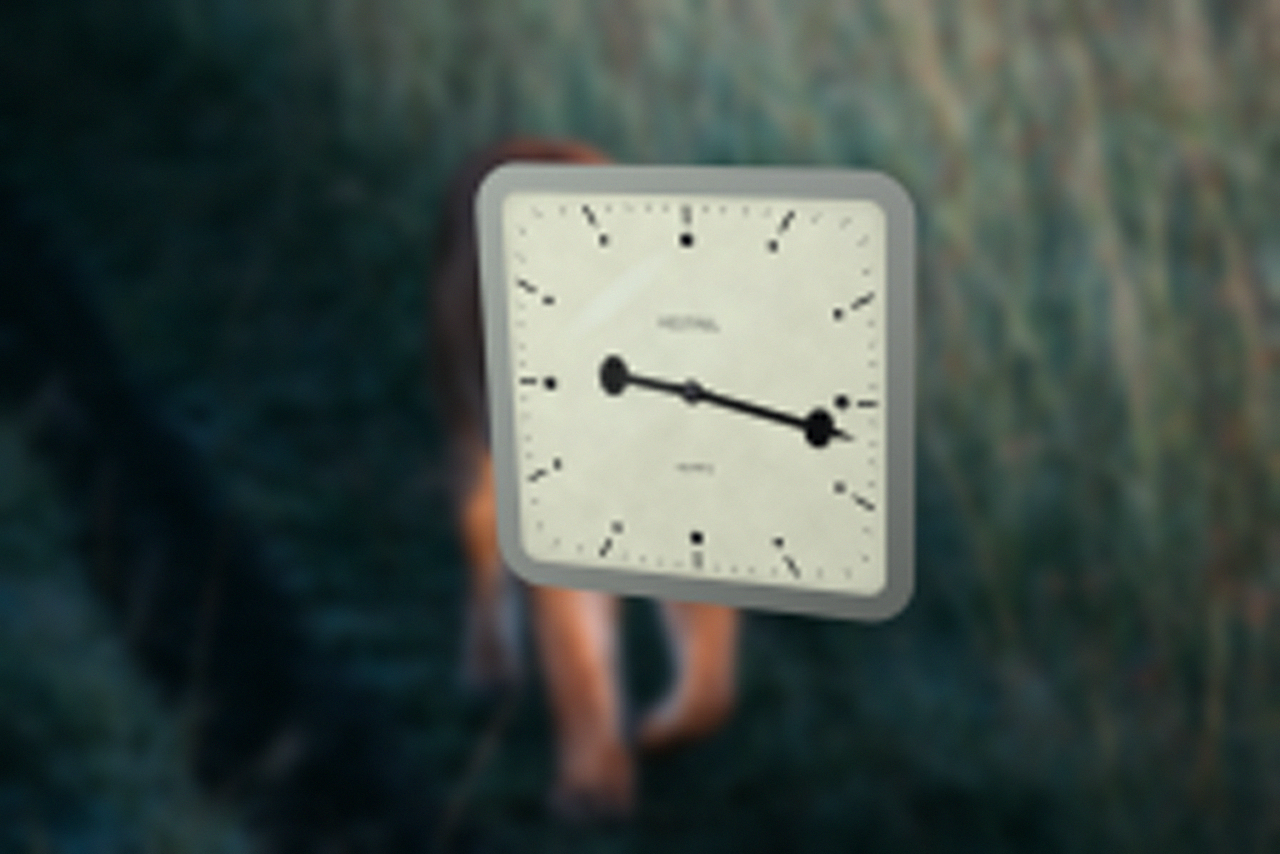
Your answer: 9,17
